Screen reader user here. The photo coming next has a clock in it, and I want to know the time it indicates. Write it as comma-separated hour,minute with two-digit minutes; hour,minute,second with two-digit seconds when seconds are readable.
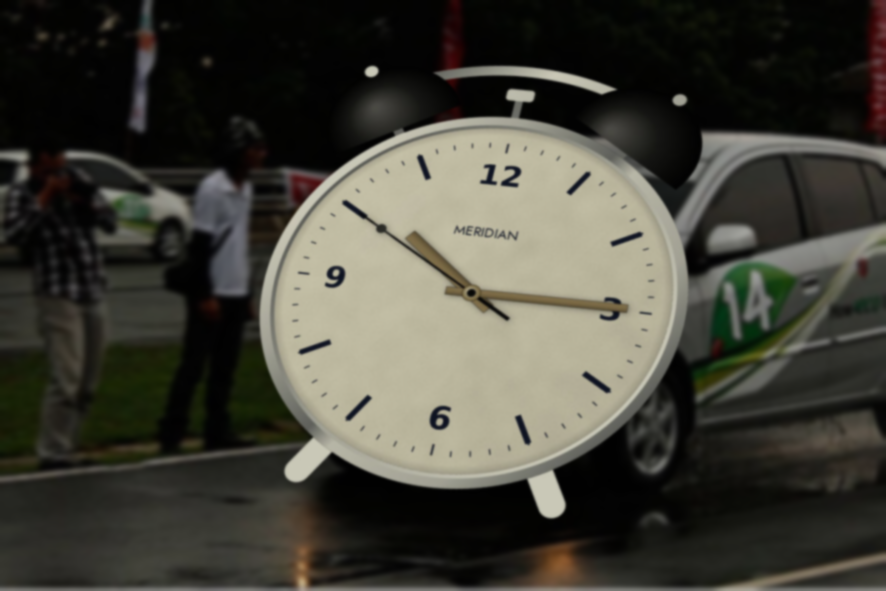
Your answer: 10,14,50
